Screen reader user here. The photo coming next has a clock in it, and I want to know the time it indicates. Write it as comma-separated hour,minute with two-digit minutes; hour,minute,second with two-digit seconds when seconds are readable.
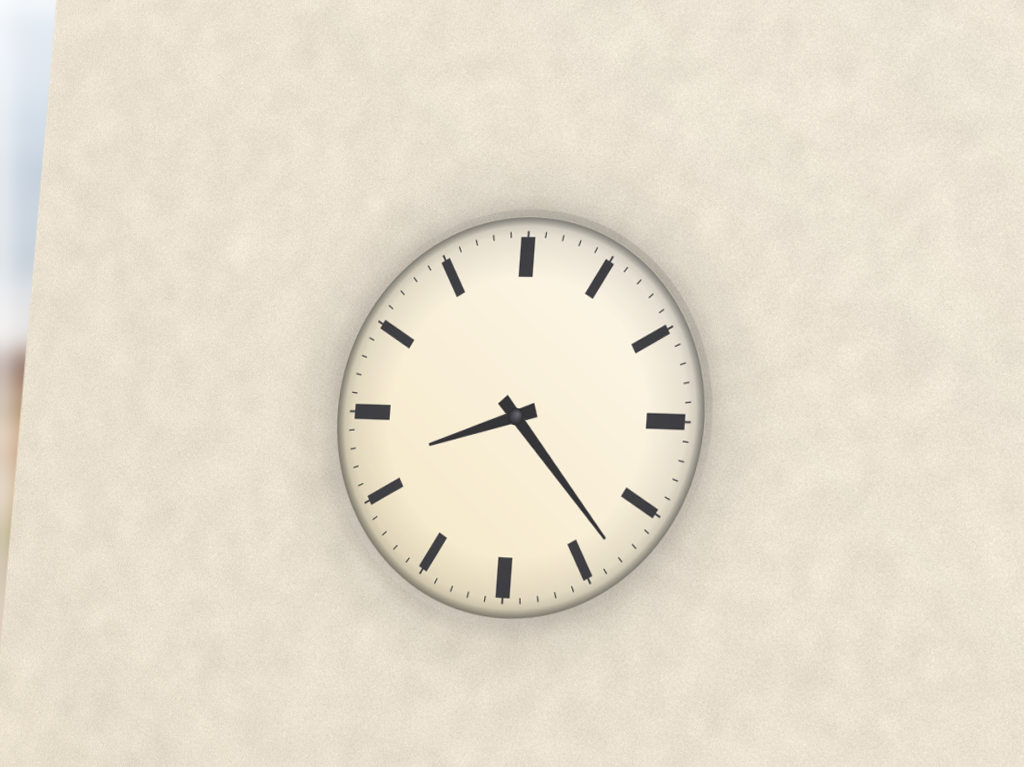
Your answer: 8,23
